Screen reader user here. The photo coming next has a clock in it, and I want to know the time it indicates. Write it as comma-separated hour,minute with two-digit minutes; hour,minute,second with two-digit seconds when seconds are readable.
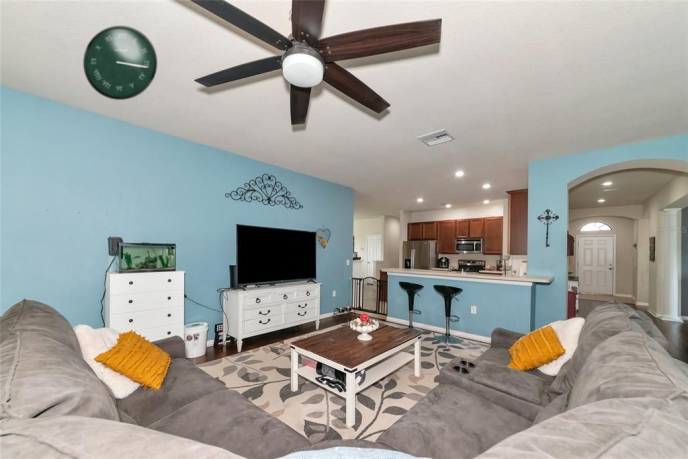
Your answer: 3,16
